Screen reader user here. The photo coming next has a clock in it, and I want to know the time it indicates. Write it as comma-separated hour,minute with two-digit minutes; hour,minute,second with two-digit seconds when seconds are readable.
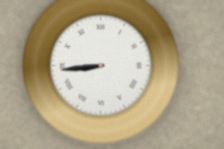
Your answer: 8,44
